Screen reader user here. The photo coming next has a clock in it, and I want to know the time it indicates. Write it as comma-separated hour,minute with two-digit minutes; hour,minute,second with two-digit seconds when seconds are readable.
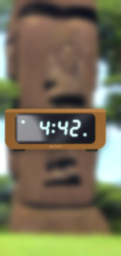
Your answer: 4,42
